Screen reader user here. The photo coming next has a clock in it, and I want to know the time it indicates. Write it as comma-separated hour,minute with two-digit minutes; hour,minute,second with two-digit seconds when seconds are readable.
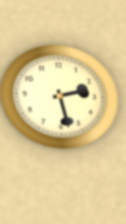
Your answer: 2,28
